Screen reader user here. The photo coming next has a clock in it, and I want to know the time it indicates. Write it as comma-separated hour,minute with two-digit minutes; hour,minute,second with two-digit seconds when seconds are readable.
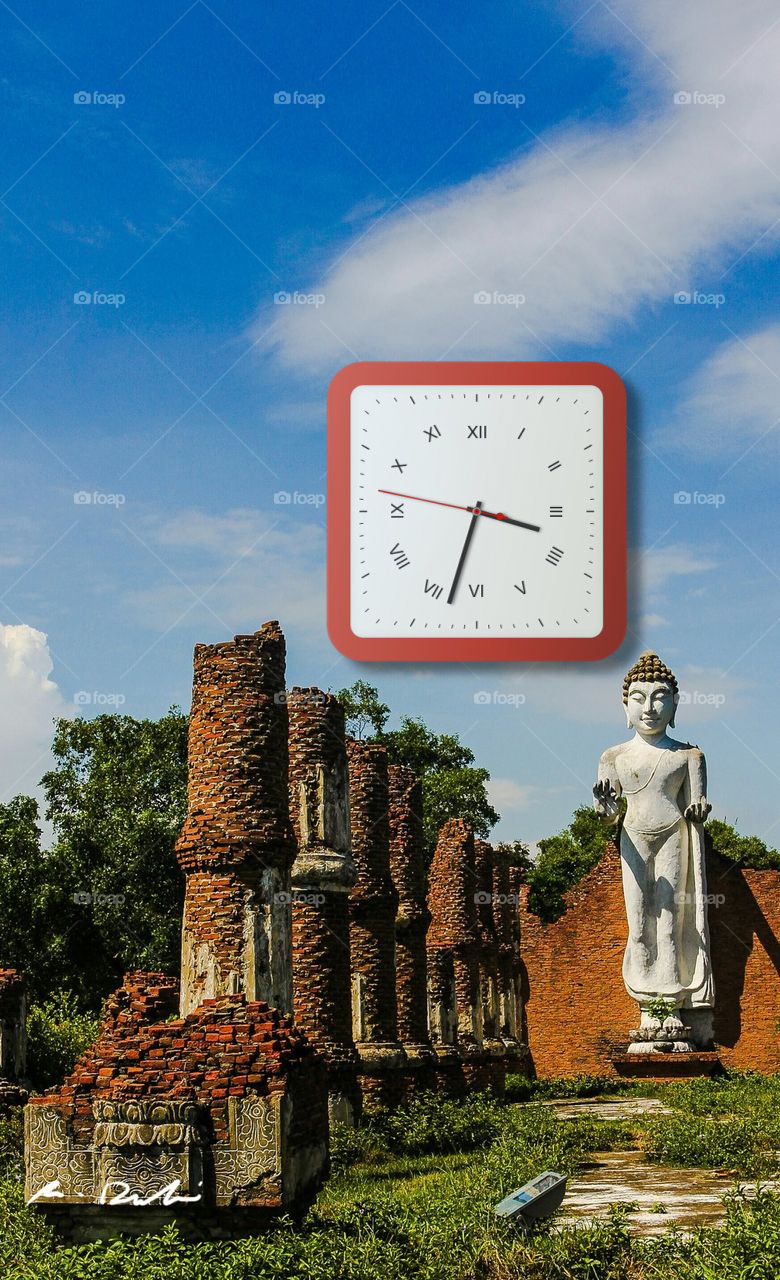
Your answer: 3,32,47
